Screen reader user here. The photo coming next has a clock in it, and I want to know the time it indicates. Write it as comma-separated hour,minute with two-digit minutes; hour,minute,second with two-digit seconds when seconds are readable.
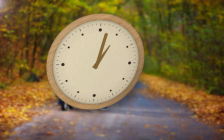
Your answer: 1,02
